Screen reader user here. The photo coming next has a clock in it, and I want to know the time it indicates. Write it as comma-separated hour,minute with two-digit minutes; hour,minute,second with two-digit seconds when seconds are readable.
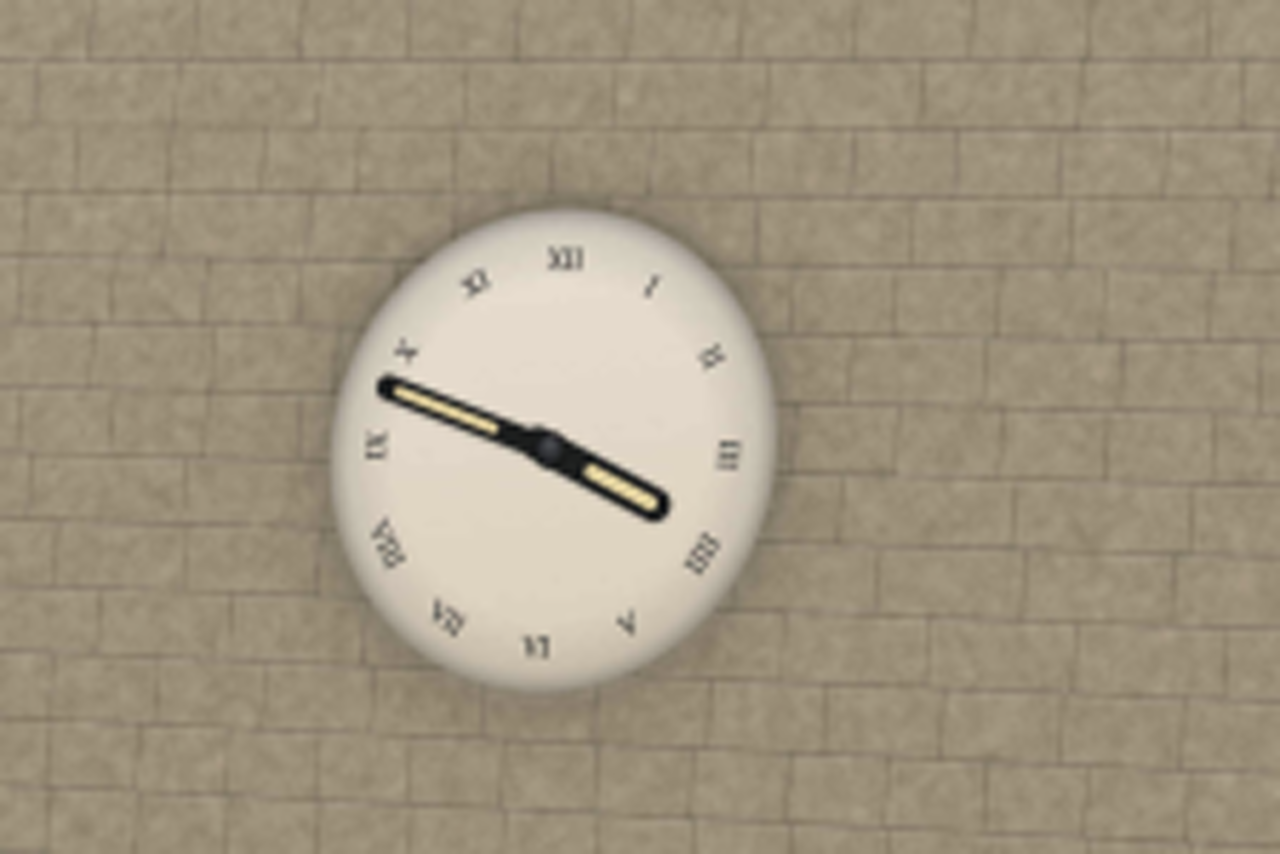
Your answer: 3,48
